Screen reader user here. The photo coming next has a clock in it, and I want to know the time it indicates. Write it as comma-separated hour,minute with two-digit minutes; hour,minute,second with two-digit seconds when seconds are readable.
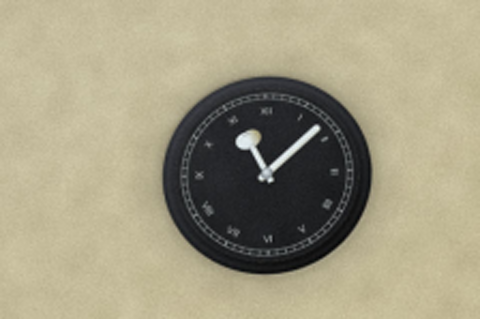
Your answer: 11,08
